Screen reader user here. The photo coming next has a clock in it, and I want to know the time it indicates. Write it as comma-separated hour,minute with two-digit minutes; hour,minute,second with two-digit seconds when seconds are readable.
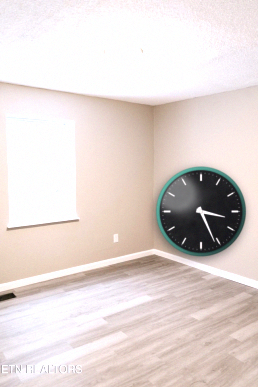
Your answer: 3,26
